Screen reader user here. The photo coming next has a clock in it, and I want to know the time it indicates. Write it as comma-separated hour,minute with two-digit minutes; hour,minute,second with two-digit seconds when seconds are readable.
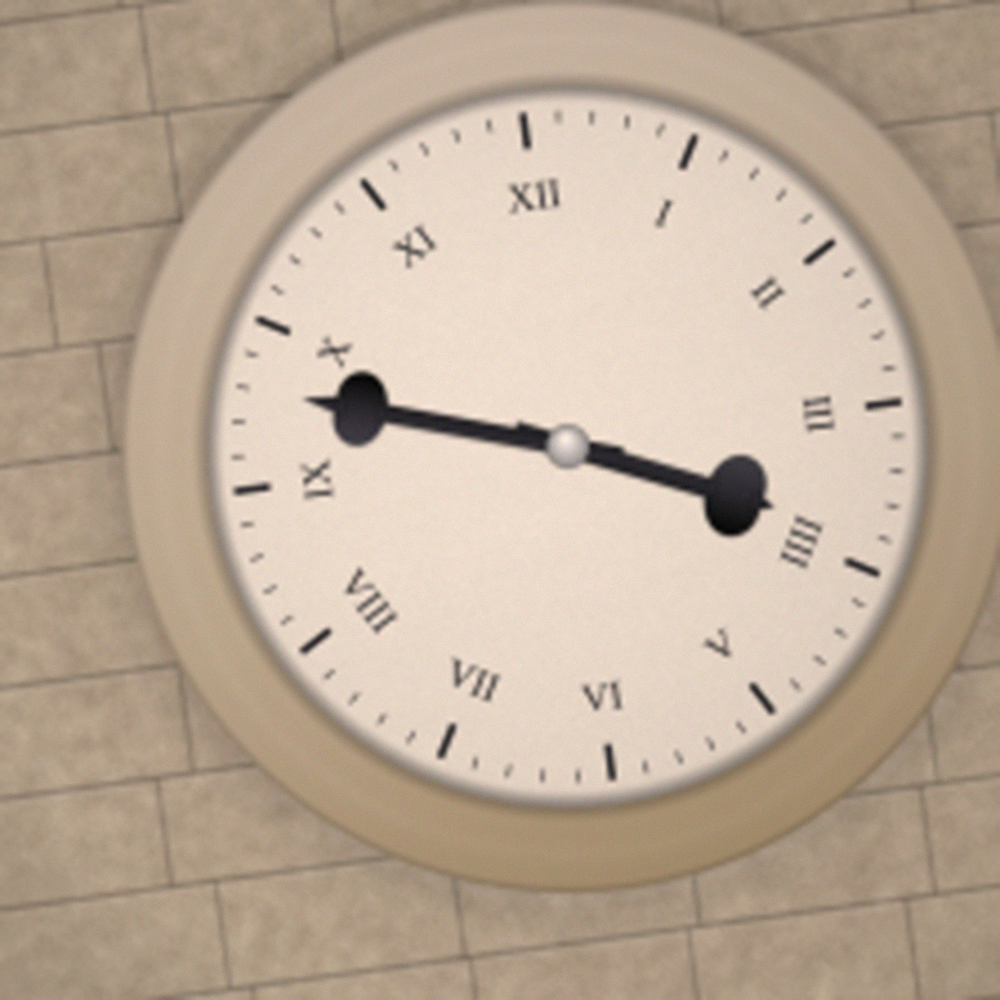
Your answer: 3,48
